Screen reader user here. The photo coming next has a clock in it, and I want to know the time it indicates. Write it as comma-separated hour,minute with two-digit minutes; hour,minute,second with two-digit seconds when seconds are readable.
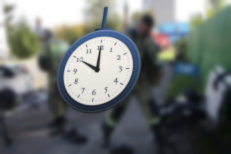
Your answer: 10,00
